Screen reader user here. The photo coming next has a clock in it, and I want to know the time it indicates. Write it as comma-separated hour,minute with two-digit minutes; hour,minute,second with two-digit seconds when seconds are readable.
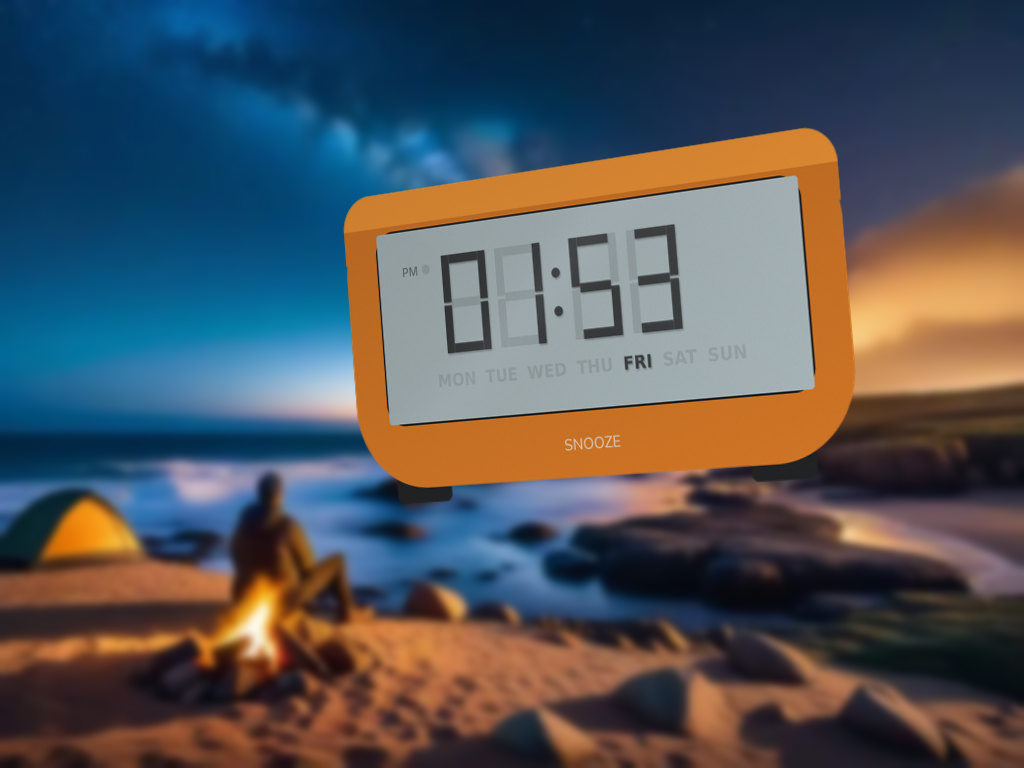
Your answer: 1,53
